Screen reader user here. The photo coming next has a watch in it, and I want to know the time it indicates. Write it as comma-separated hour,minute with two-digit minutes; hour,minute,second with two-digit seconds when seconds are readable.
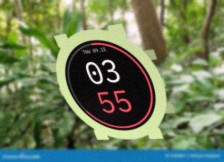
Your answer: 3,55
